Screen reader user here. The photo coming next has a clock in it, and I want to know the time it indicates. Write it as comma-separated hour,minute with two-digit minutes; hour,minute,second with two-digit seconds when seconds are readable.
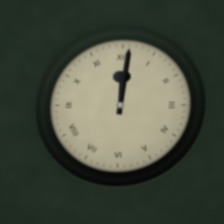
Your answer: 12,01
